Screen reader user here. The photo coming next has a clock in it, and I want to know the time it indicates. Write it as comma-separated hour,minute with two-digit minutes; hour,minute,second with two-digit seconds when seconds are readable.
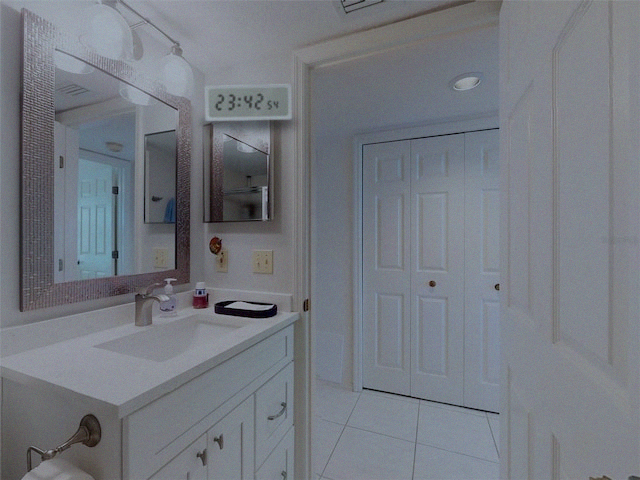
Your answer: 23,42,54
